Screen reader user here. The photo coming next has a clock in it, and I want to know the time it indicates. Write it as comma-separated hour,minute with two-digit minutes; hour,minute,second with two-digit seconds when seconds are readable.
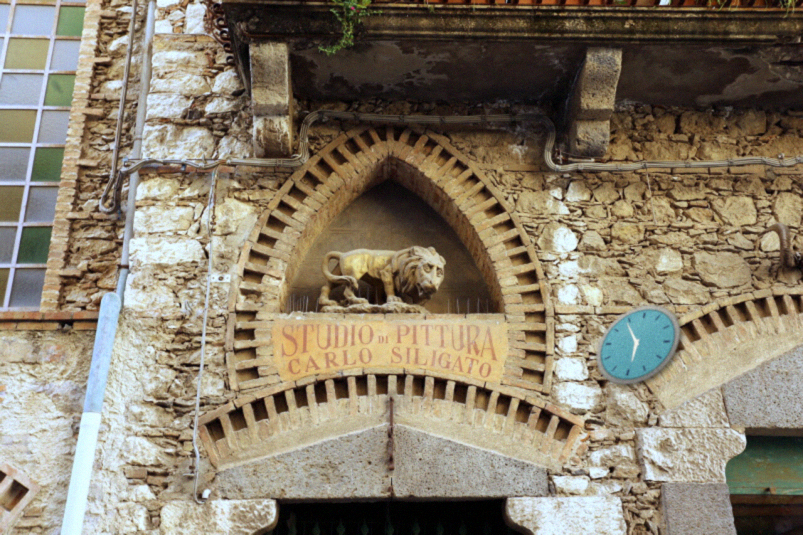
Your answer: 5,54
